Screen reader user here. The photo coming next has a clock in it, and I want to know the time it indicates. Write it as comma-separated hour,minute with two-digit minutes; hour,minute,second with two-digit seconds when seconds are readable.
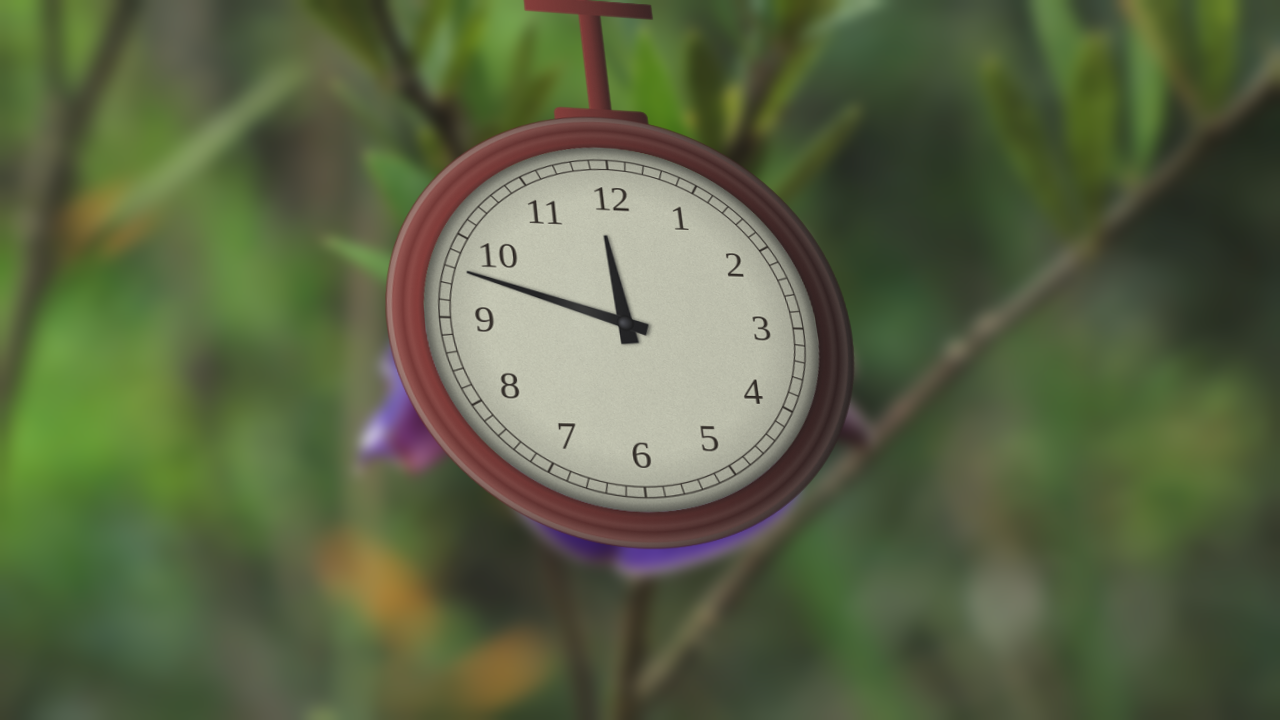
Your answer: 11,48
